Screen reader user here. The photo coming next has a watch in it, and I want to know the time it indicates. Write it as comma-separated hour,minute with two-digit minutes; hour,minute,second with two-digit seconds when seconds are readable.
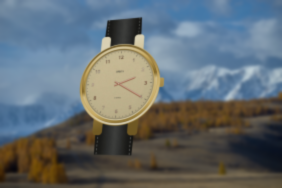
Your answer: 2,20
